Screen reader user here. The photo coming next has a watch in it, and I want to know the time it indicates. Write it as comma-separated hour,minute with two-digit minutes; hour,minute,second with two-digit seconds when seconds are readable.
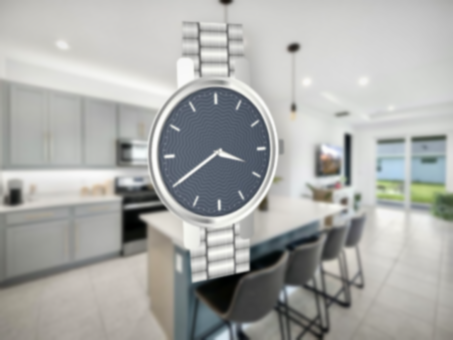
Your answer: 3,40
